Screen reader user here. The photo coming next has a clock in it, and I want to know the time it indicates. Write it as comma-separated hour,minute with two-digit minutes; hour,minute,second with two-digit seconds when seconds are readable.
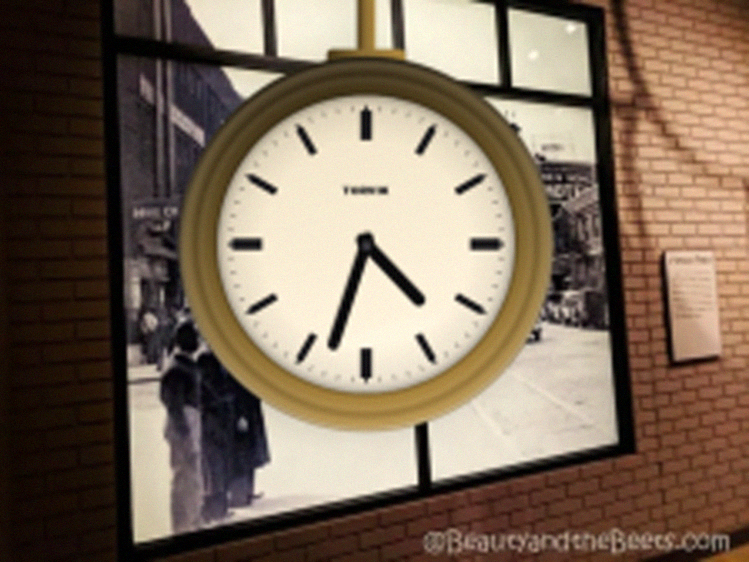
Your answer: 4,33
